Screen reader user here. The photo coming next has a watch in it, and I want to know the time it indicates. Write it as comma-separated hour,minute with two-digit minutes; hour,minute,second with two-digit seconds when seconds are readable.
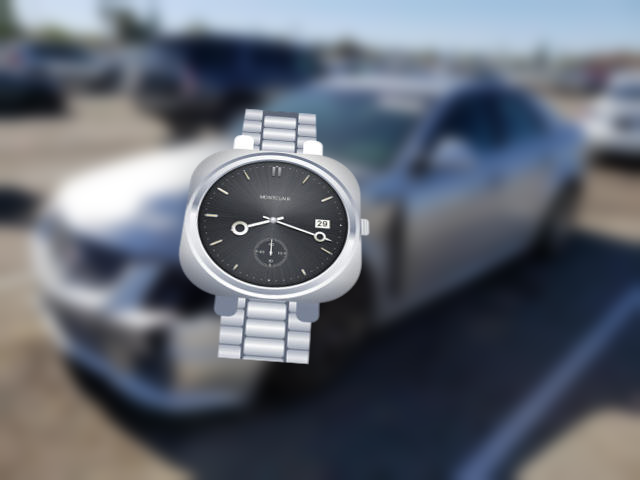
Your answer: 8,18
